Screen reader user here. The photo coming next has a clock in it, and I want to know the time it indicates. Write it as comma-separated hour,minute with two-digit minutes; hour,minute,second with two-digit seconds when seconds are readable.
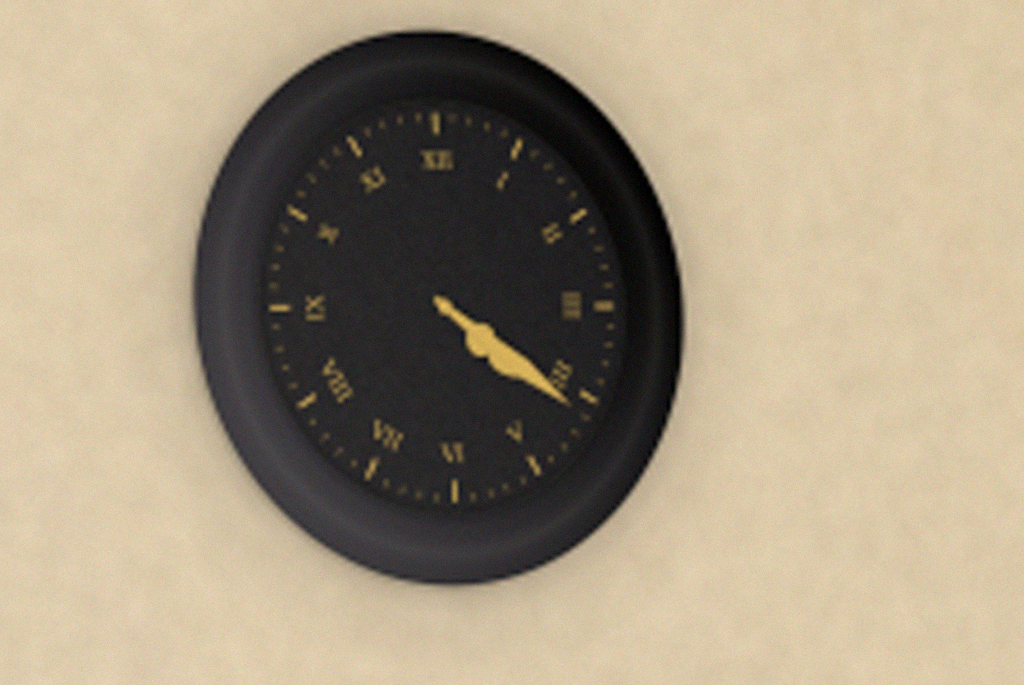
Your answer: 4,21
